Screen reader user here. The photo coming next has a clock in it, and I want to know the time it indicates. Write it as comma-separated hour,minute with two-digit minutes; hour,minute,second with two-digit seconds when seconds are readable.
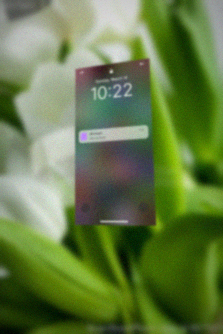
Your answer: 10,22
